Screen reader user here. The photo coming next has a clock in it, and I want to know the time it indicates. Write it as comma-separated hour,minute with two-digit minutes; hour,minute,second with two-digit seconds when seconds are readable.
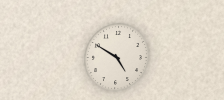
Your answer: 4,50
